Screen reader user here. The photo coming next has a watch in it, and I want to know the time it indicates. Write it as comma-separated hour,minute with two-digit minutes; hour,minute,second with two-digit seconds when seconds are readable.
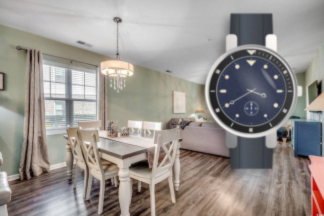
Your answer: 3,40
